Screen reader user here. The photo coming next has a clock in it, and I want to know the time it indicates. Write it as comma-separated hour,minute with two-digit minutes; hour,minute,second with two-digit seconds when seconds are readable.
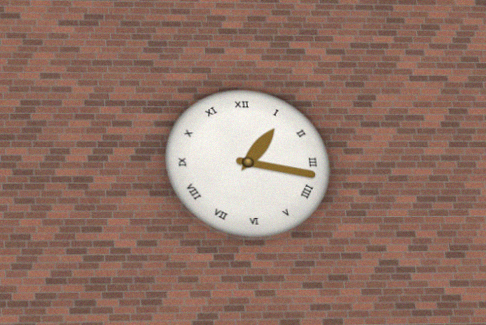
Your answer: 1,17
